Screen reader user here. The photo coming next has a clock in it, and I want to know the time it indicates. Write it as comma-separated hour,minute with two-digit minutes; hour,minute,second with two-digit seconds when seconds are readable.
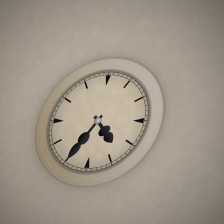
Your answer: 4,35
